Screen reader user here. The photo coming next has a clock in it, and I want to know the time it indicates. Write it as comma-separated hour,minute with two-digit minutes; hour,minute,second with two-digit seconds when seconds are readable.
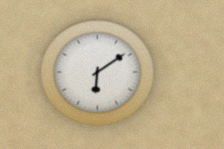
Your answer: 6,09
